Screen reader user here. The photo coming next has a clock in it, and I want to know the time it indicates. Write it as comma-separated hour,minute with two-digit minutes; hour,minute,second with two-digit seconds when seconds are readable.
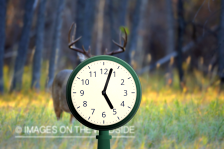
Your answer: 5,03
